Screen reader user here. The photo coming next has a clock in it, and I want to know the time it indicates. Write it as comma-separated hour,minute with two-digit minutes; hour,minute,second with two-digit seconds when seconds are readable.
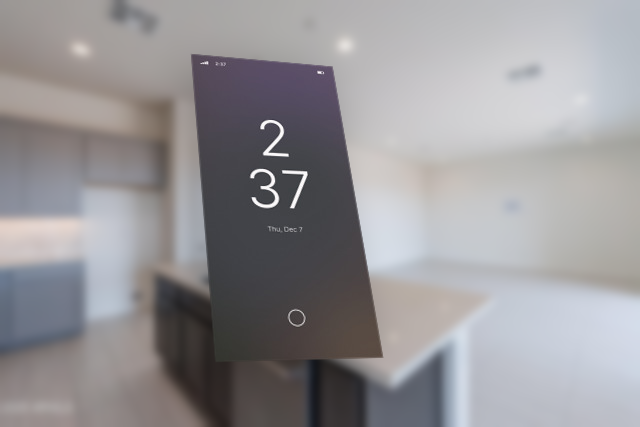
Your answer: 2,37
